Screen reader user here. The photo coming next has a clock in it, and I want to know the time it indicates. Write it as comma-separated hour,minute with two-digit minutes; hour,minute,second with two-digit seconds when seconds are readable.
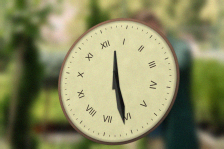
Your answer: 12,31
